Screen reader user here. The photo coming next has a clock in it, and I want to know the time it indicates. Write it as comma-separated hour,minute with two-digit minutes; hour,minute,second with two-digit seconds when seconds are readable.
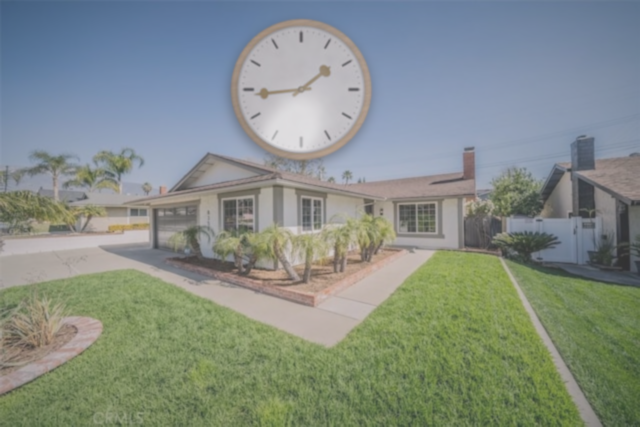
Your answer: 1,44
